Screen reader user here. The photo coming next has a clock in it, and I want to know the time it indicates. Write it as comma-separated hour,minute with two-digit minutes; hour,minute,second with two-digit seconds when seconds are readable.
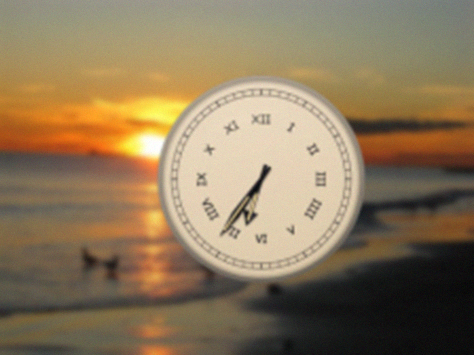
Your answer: 6,36
